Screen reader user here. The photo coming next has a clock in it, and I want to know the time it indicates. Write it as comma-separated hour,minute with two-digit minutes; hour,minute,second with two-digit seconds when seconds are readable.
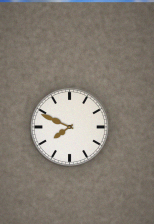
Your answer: 7,49
